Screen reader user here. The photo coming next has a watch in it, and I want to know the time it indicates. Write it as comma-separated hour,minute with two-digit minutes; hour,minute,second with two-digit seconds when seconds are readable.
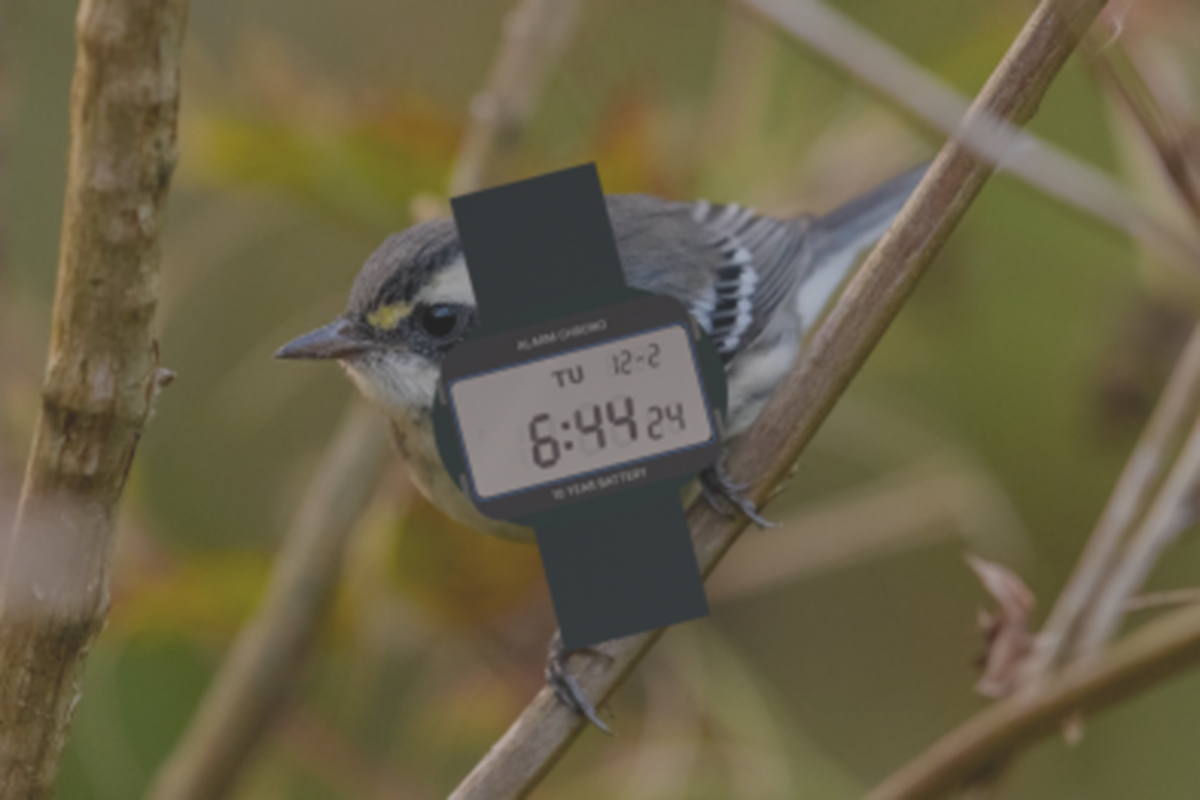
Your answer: 6,44,24
